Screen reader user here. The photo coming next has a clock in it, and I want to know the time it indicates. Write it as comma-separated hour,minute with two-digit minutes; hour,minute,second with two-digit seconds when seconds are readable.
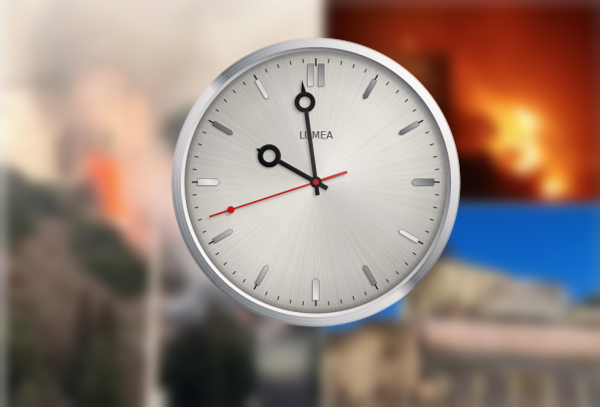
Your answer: 9,58,42
